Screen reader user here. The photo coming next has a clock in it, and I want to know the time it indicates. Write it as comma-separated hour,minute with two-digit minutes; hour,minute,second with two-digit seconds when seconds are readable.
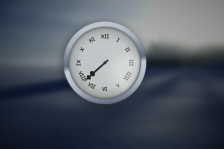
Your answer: 7,38
